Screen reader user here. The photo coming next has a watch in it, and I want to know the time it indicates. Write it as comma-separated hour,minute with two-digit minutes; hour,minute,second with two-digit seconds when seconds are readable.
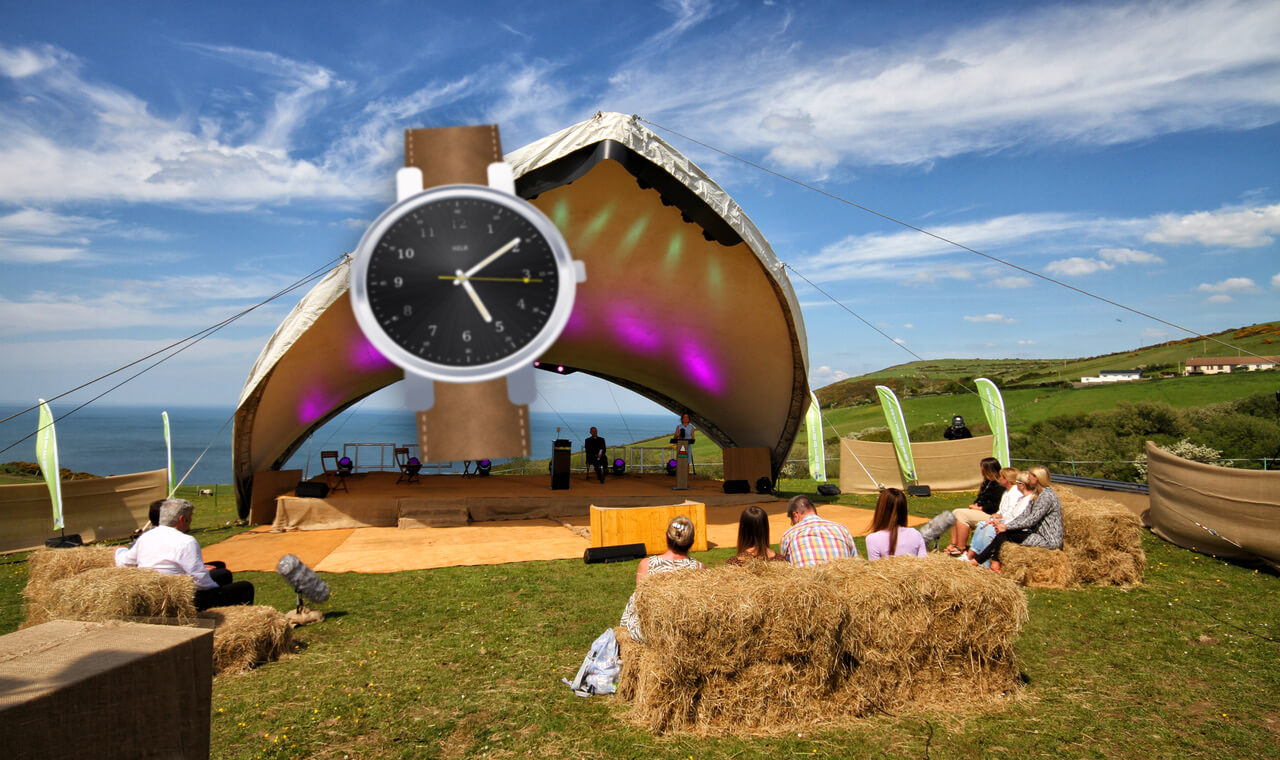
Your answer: 5,09,16
